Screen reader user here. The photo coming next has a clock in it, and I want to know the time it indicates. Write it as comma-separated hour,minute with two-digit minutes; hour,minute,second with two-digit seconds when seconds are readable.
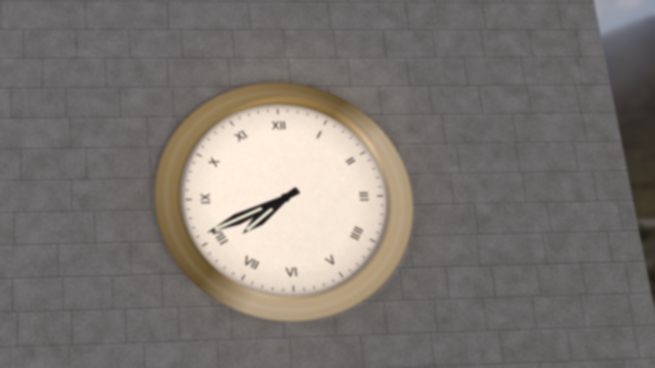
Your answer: 7,41
